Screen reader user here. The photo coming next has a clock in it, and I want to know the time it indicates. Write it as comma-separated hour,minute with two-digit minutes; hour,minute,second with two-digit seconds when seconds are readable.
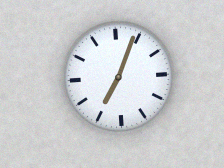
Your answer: 7,04
